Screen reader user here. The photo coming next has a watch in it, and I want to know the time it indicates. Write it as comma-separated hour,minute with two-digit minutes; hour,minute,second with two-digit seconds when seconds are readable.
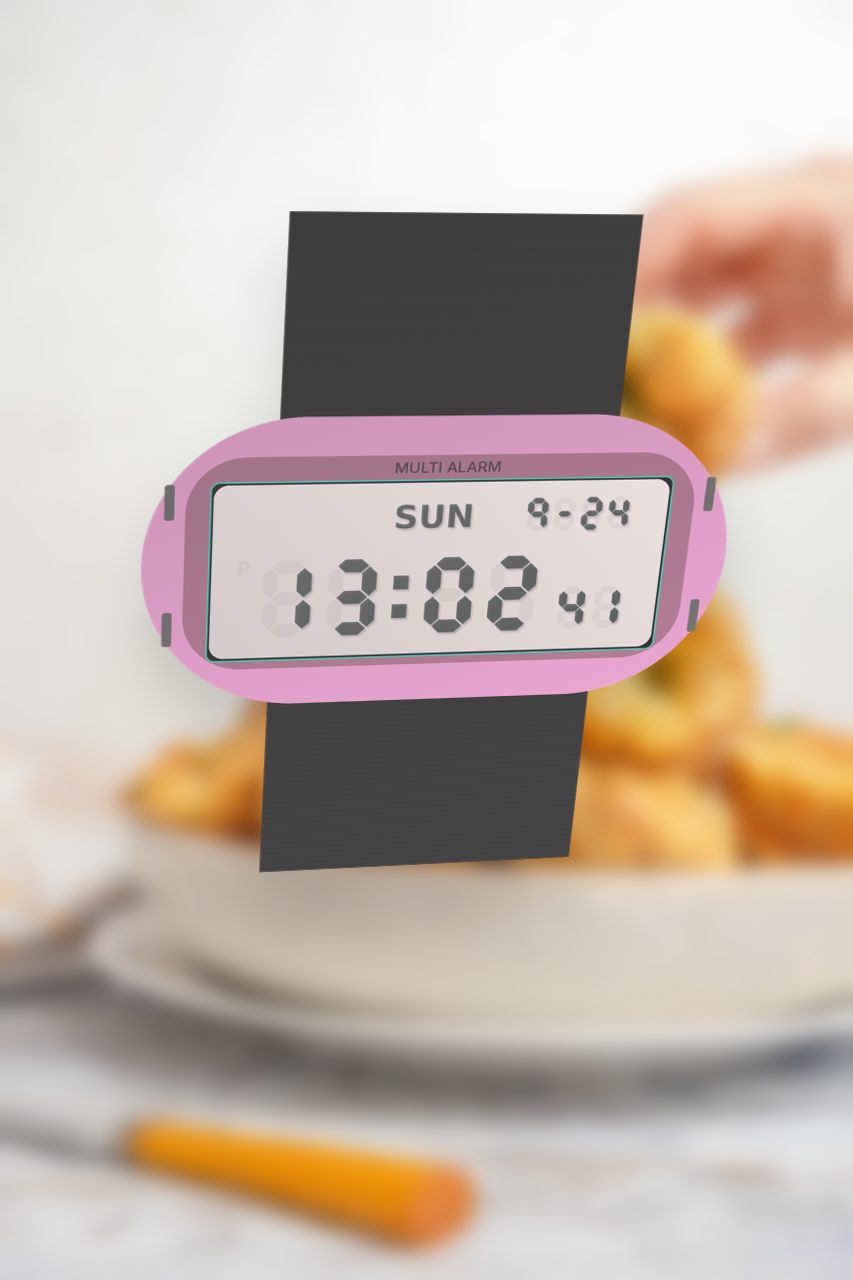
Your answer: 13,02,41
